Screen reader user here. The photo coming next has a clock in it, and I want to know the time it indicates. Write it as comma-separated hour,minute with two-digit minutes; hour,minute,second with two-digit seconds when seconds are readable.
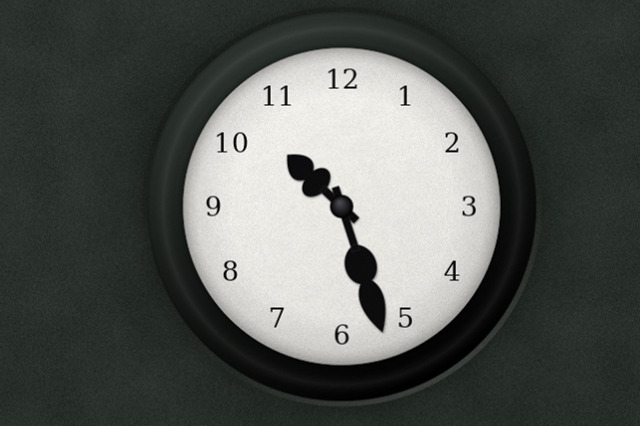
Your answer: 10,27
